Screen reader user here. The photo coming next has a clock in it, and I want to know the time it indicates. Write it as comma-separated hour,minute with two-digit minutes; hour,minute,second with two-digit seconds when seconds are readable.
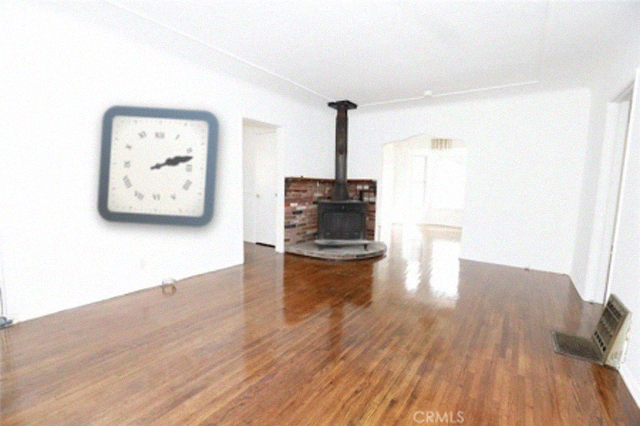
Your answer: 2,12
